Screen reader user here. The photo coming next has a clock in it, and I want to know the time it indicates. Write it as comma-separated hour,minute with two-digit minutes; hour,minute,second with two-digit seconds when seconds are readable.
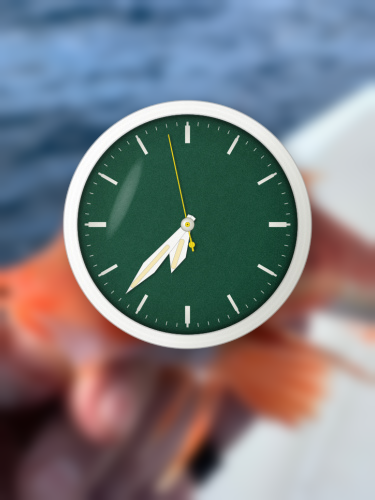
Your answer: 6,36,58
